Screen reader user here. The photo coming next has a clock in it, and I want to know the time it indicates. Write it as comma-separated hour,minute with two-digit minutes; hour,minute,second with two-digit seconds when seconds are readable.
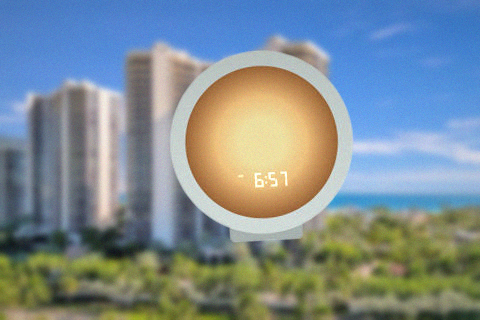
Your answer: 6,57
